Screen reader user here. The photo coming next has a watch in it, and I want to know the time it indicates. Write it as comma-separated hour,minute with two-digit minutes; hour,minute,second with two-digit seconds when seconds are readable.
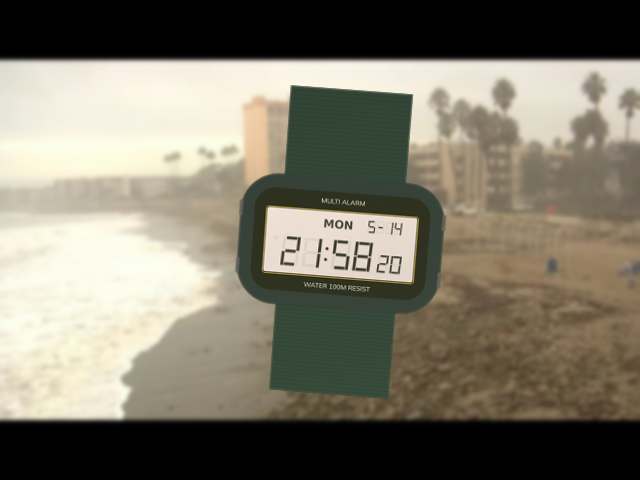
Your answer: 21,58,20
